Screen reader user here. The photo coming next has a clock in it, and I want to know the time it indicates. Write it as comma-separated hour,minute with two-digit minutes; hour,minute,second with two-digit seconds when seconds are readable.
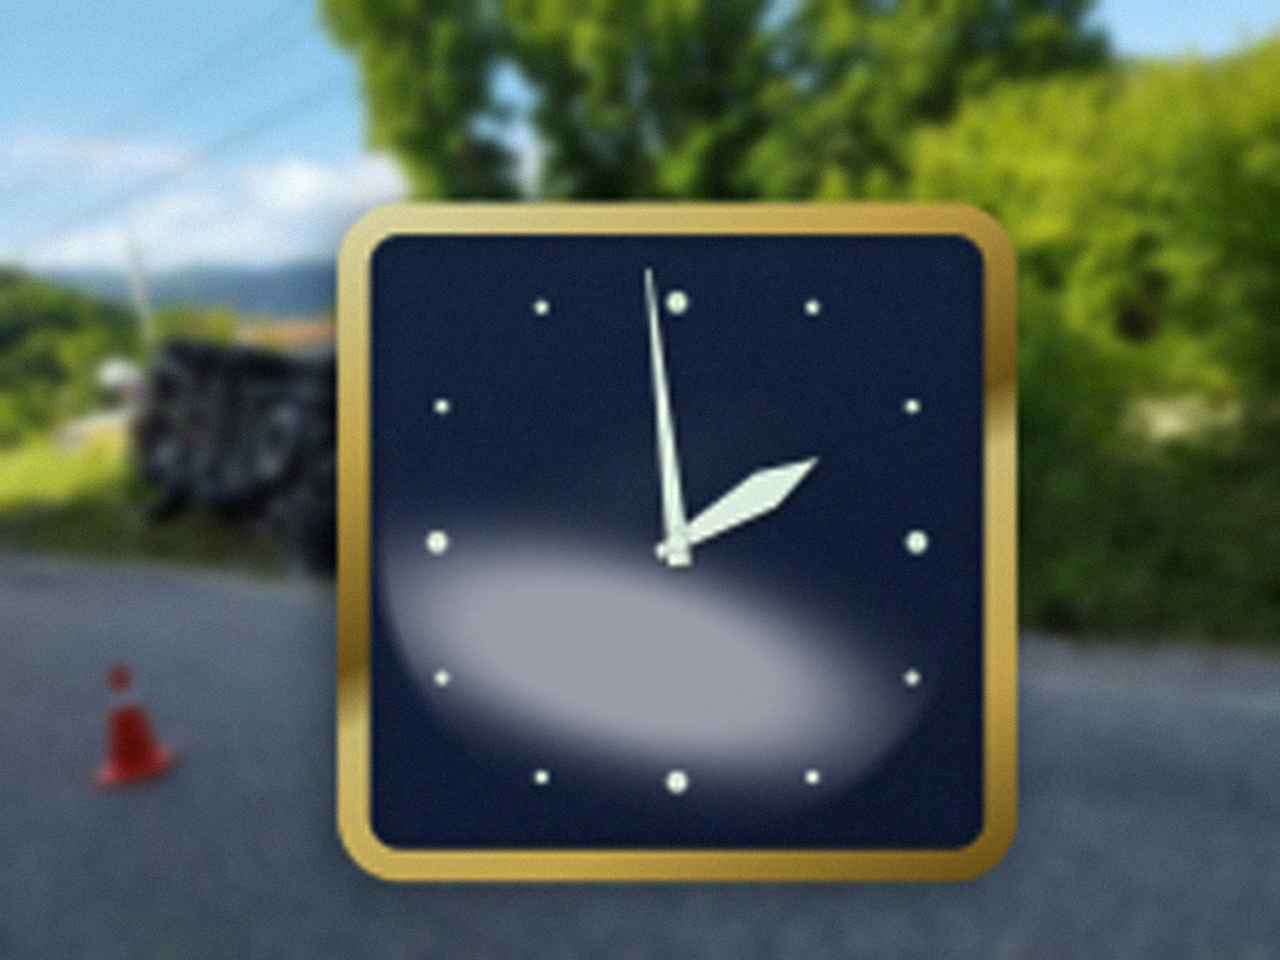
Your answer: 1,59
